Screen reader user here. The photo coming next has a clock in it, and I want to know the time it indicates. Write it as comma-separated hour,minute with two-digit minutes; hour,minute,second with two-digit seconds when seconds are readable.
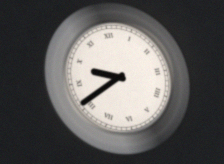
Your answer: 9,41
